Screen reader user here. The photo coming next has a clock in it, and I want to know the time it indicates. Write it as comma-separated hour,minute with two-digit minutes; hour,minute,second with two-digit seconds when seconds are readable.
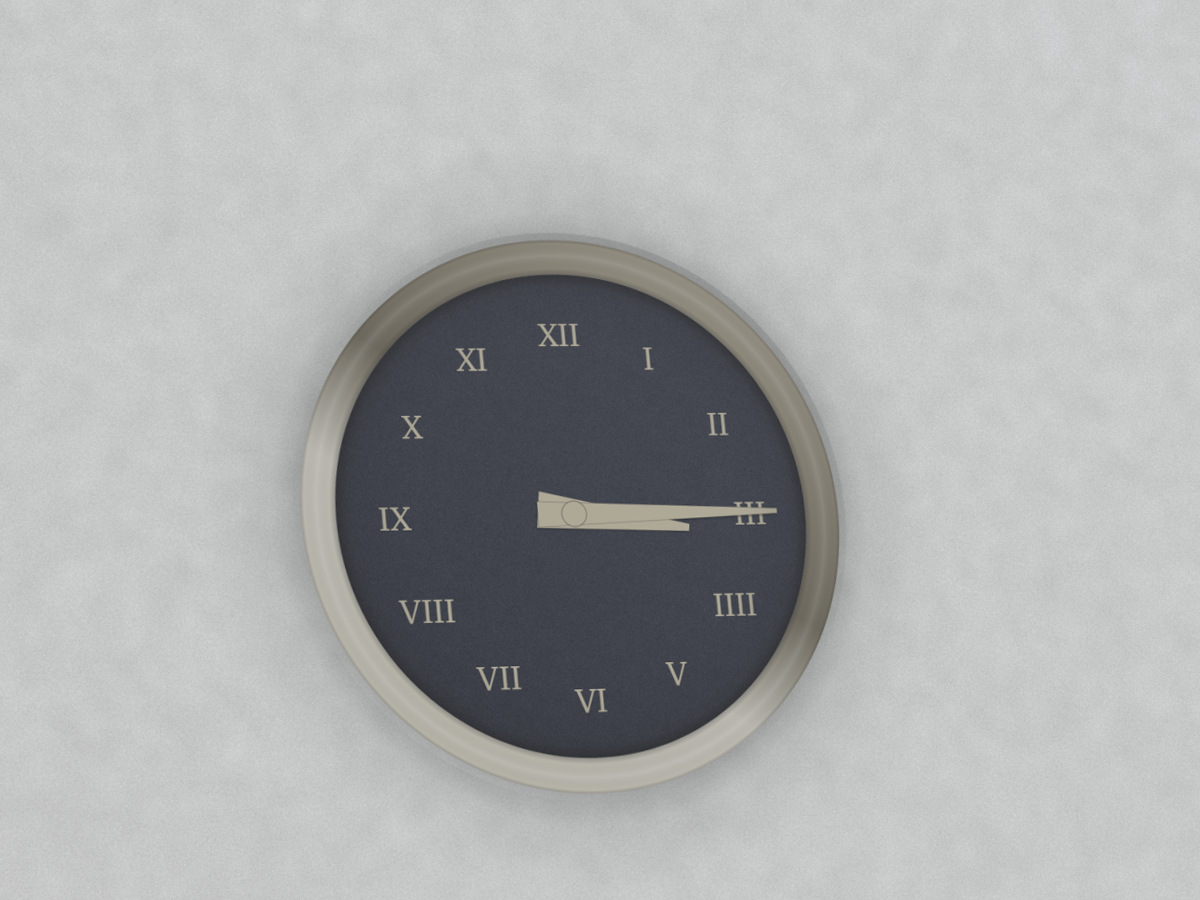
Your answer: 3,15
